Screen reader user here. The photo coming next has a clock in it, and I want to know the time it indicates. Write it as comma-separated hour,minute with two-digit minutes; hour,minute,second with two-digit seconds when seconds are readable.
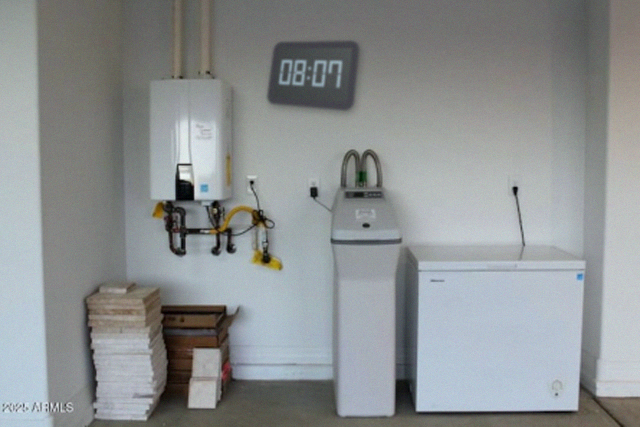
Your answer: 8,07
